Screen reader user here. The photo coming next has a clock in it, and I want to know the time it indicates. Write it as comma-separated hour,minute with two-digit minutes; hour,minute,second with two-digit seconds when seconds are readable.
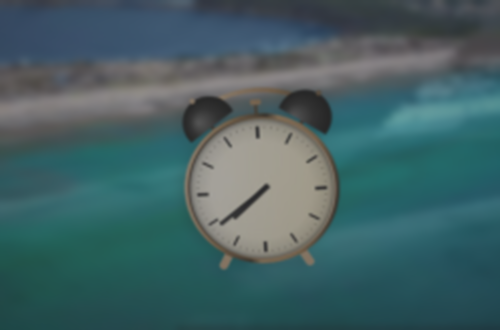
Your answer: 7,39
